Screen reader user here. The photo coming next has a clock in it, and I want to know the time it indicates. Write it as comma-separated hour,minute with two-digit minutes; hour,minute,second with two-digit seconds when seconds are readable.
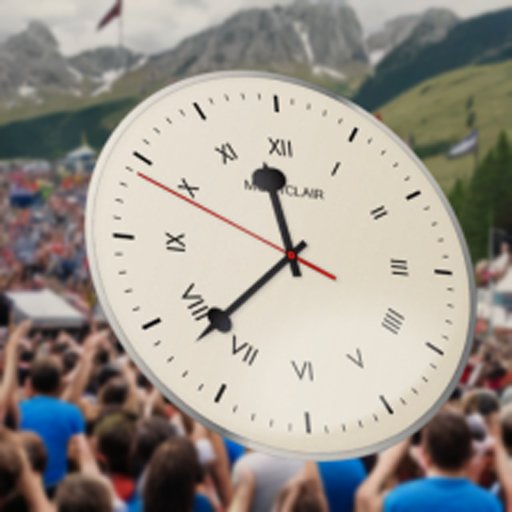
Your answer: 11,37,49
